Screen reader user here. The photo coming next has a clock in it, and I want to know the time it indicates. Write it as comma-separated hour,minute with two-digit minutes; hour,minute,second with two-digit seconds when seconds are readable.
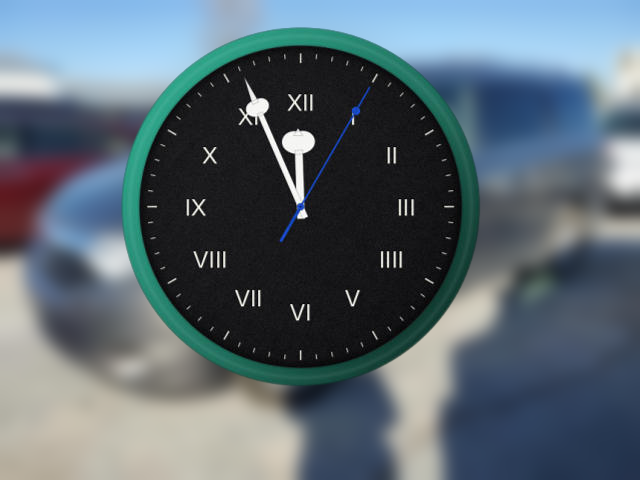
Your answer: 11,56,05
